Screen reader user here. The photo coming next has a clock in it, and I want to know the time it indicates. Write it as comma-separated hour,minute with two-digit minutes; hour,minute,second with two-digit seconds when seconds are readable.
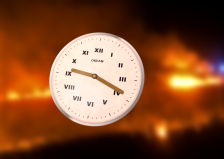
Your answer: 9,19
